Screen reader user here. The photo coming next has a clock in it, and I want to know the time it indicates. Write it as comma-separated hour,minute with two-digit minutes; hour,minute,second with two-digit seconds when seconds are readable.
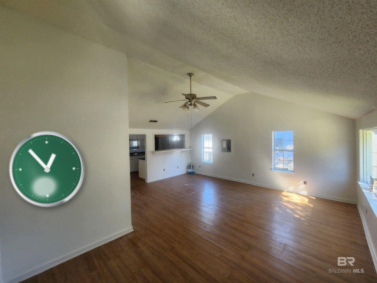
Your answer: 12,53
